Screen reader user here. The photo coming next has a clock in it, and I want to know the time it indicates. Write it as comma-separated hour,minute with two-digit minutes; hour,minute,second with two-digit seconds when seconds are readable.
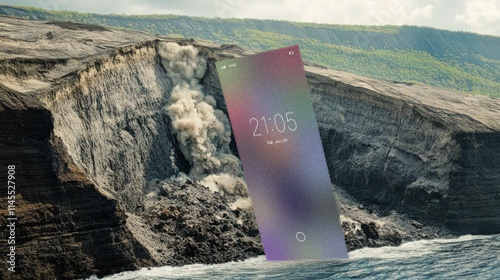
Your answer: 21,05
